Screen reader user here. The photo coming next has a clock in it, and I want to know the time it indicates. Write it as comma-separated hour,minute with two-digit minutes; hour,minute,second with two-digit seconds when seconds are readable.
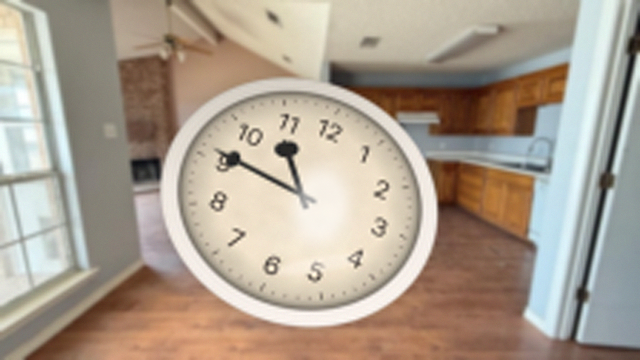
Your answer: 10,46
